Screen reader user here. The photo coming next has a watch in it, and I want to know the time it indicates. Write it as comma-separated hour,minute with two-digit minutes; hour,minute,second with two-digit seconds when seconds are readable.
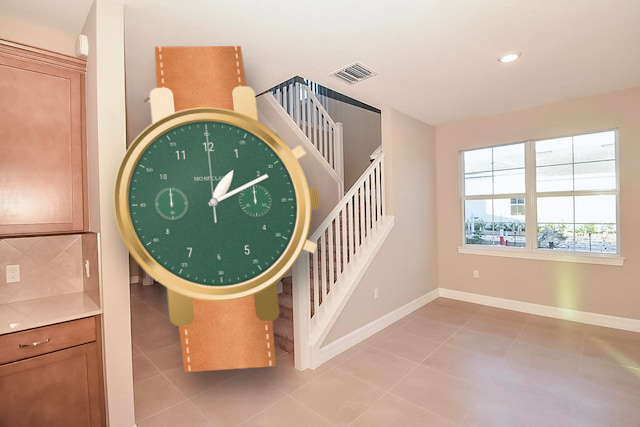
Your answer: 1,11
